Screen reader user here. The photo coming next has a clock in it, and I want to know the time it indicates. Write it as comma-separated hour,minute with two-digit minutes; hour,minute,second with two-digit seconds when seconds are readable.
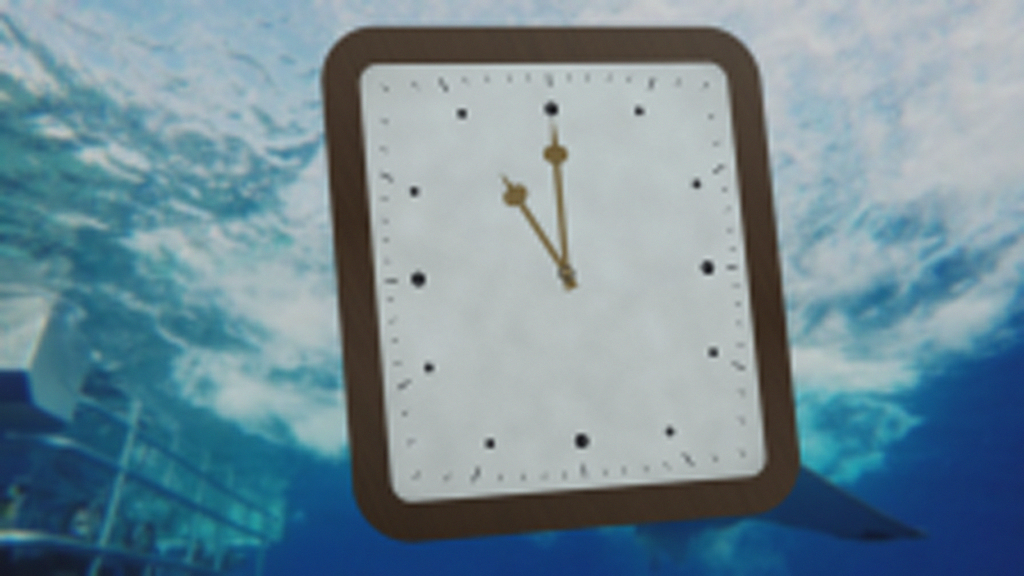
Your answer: 11,00
